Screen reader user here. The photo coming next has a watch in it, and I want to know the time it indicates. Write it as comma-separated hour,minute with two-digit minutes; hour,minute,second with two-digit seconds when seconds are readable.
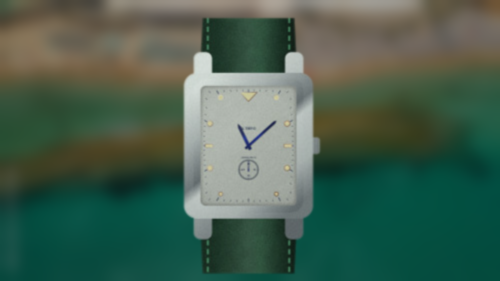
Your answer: 11,08
